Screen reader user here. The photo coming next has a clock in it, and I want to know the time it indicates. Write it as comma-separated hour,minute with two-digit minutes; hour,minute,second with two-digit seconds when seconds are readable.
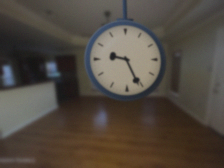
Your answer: 9,26
